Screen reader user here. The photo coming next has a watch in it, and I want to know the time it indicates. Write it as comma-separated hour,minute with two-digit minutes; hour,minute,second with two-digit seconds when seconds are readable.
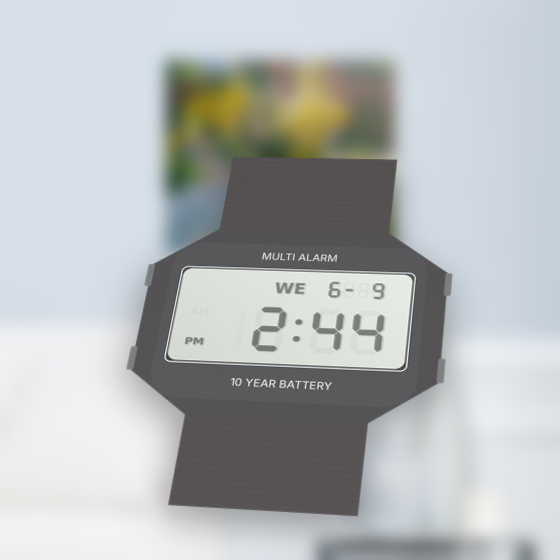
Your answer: 2,44
